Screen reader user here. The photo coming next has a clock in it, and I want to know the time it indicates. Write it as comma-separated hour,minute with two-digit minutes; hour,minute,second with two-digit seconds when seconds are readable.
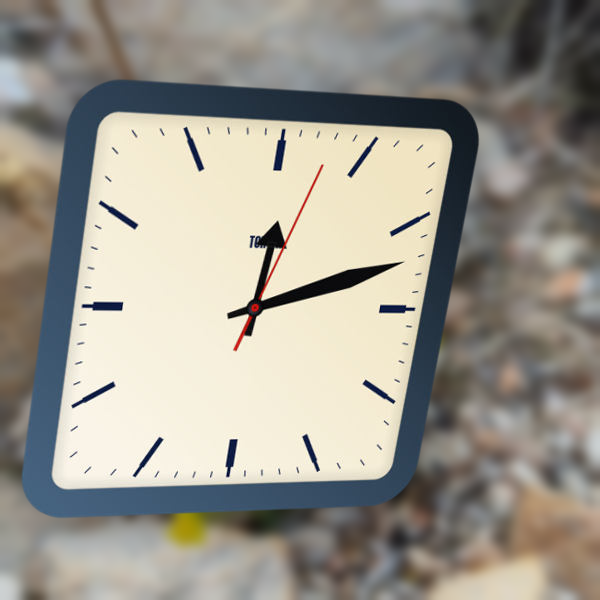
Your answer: 12,12,03
